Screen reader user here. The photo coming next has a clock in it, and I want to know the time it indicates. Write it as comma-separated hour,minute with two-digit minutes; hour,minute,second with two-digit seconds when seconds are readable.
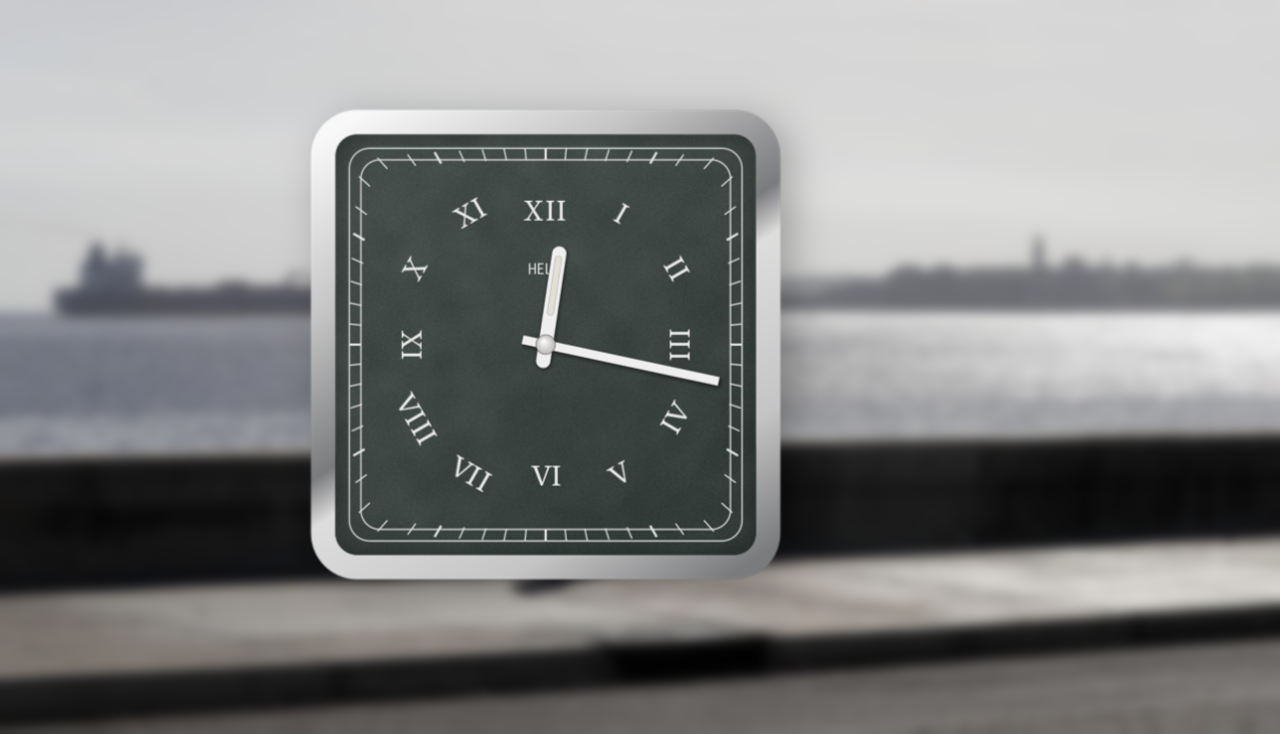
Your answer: 12,17
